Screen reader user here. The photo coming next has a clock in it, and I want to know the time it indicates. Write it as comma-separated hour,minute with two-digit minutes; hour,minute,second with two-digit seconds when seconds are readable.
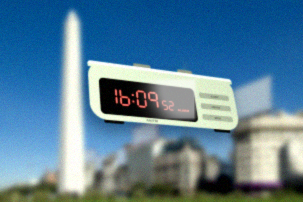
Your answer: 16,09,52
